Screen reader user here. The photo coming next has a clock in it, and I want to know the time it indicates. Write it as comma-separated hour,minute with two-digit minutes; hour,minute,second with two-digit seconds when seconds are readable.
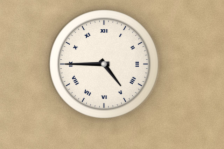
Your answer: 4,45
